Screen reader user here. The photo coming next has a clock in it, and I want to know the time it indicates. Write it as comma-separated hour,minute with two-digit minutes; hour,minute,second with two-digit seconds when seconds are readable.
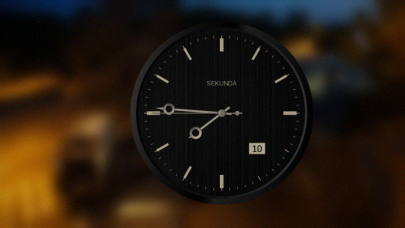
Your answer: 7,45,45
